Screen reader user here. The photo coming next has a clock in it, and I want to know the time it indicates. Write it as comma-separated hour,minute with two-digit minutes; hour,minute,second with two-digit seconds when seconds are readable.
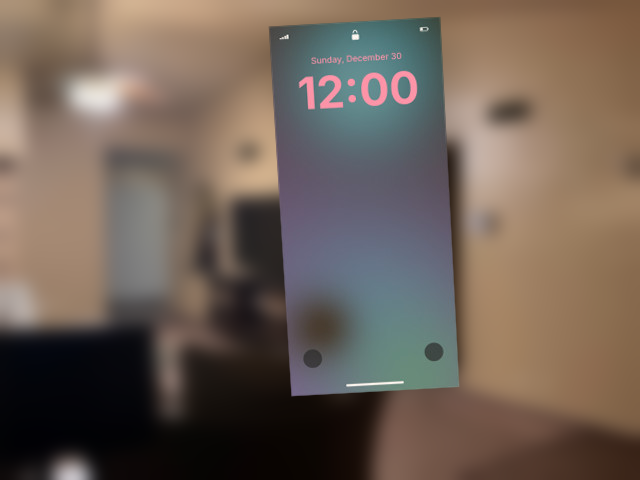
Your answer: 12,00
